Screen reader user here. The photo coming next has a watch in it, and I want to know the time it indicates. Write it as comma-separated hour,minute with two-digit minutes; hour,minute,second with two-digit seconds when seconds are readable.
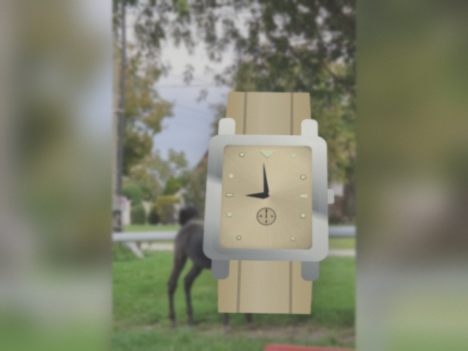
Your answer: 8,59
